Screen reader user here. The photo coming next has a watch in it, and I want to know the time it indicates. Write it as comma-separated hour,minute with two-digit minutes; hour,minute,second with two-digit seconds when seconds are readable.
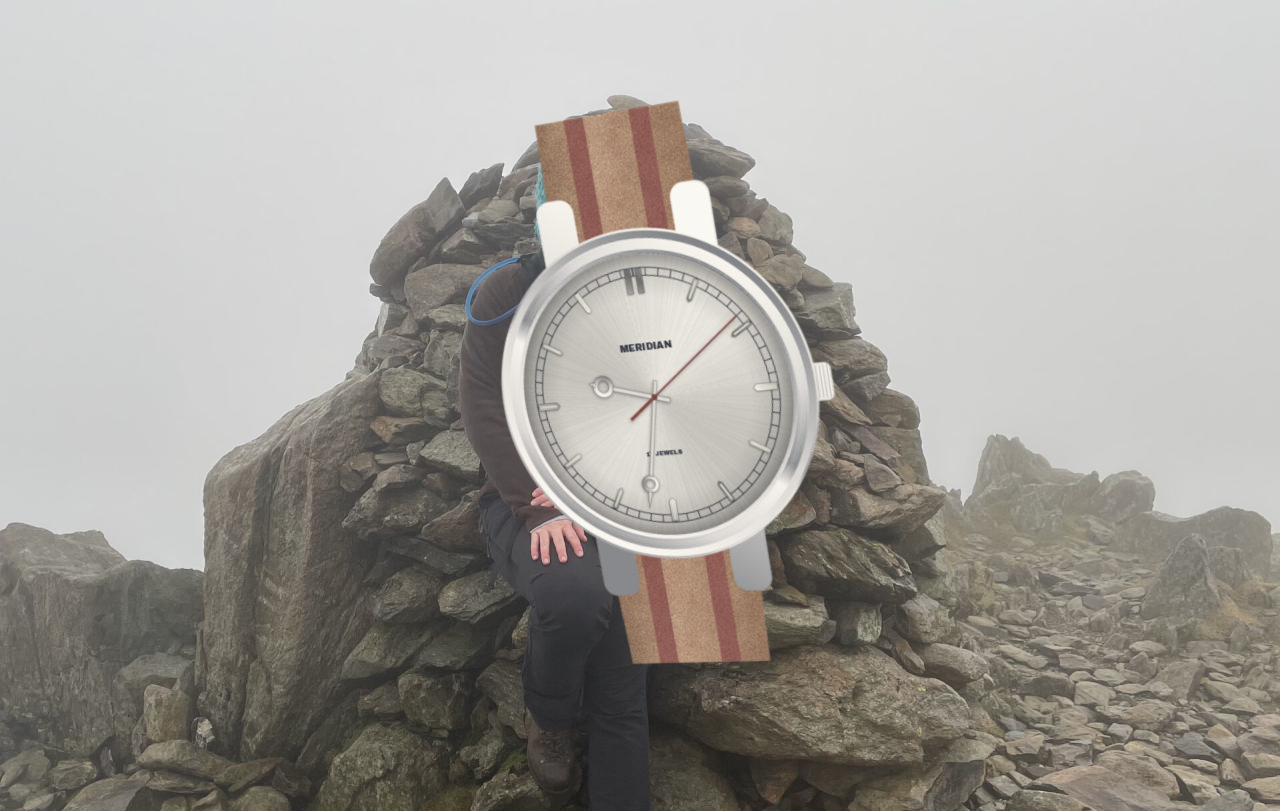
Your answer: 9,32,09
